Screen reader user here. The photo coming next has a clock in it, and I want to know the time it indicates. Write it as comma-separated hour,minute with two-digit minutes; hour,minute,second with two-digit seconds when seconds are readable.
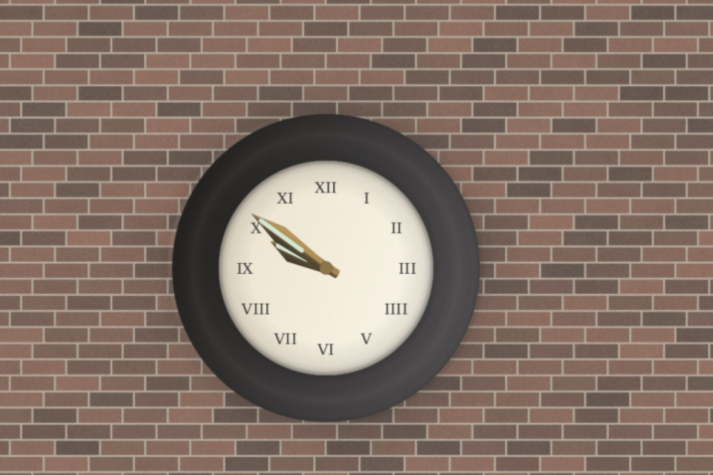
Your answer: 9,51
